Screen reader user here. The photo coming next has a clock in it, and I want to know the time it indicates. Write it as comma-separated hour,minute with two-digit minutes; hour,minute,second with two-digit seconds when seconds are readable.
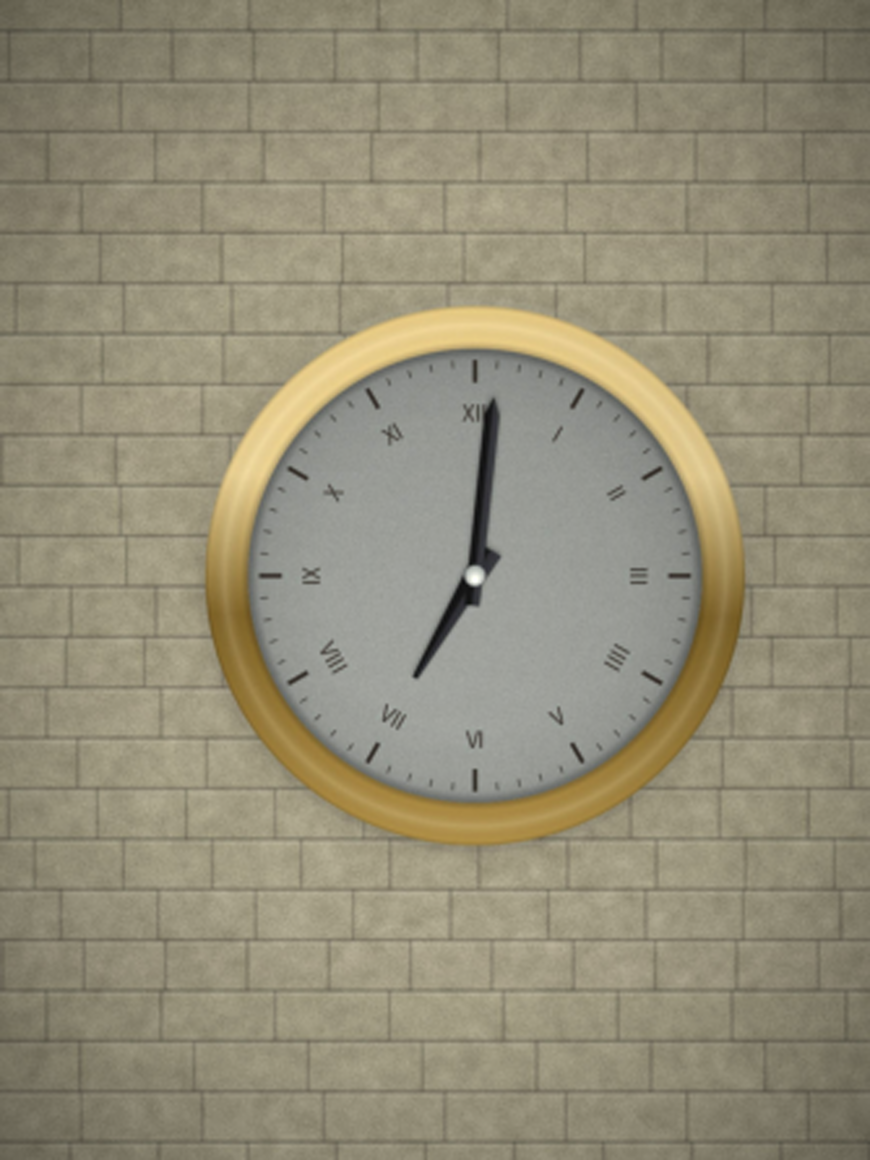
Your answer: 7,01
